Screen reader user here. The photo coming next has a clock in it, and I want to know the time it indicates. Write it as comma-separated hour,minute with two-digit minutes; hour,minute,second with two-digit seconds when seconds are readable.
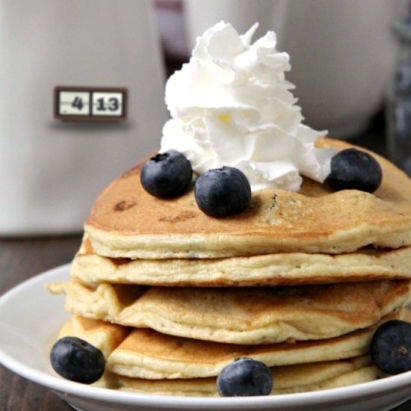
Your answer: 4,13
